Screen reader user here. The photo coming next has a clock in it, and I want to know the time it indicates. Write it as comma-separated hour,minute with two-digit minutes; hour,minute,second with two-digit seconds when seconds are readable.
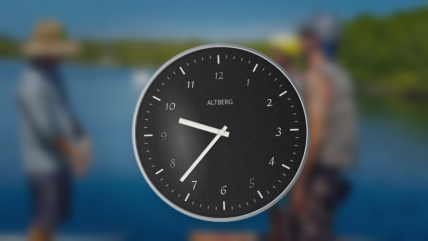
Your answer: 9,37
